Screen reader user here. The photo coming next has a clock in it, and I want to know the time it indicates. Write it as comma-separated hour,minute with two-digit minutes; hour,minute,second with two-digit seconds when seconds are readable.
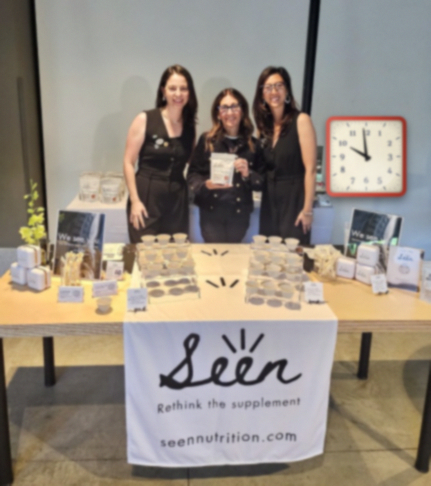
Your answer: 9,59
